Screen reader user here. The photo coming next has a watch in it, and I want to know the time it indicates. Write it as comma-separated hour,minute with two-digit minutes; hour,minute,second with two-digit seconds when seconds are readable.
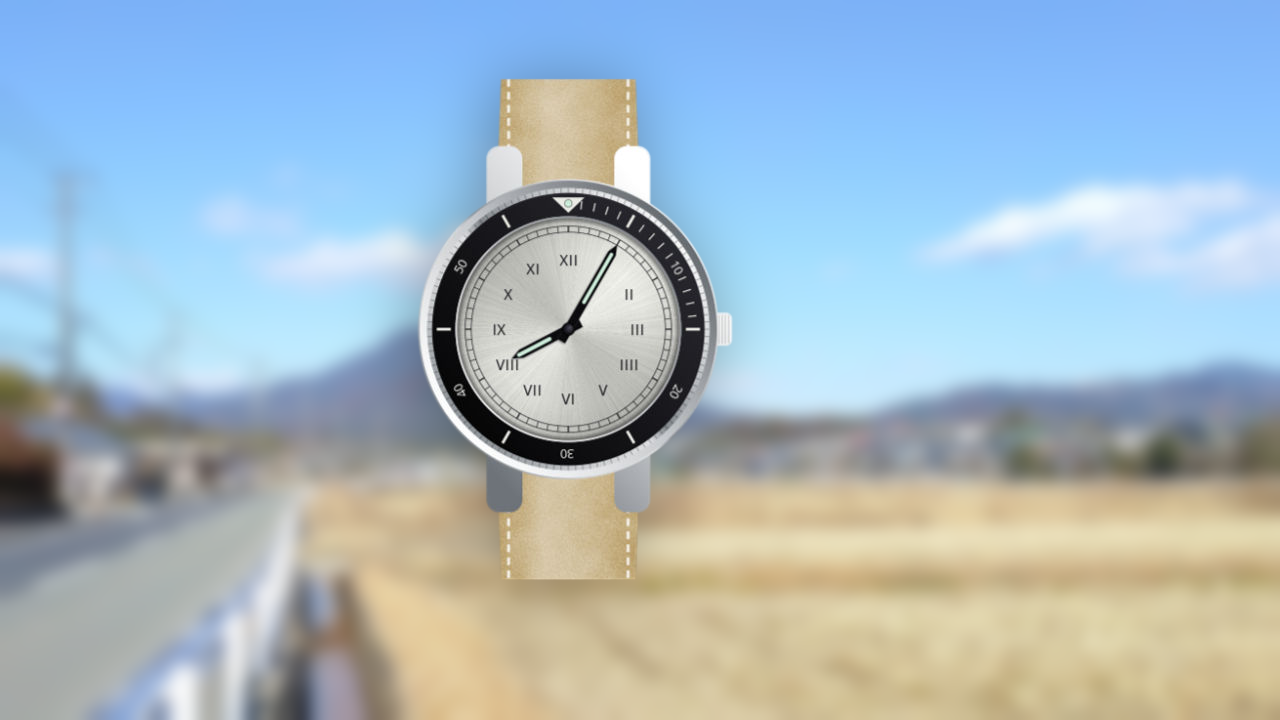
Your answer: 8,05
